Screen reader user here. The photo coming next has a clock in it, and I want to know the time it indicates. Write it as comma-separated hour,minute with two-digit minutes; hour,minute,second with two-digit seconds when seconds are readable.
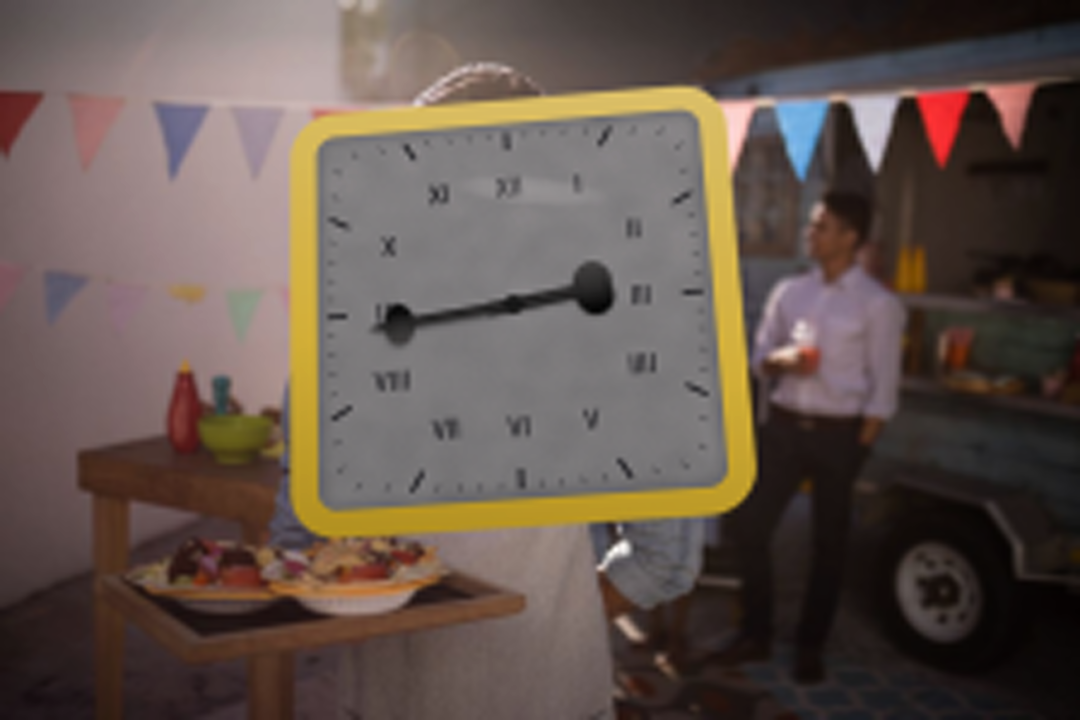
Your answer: 2,44
